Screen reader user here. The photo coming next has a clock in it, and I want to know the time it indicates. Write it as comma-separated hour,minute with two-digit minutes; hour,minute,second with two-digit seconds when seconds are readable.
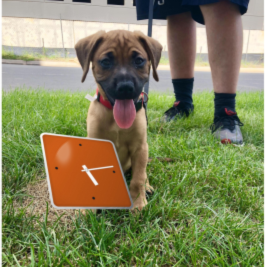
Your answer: 5,13
